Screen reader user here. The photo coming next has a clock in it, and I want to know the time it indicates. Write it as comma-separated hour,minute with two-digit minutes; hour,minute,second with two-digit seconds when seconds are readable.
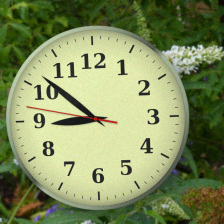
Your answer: 8,51,47
